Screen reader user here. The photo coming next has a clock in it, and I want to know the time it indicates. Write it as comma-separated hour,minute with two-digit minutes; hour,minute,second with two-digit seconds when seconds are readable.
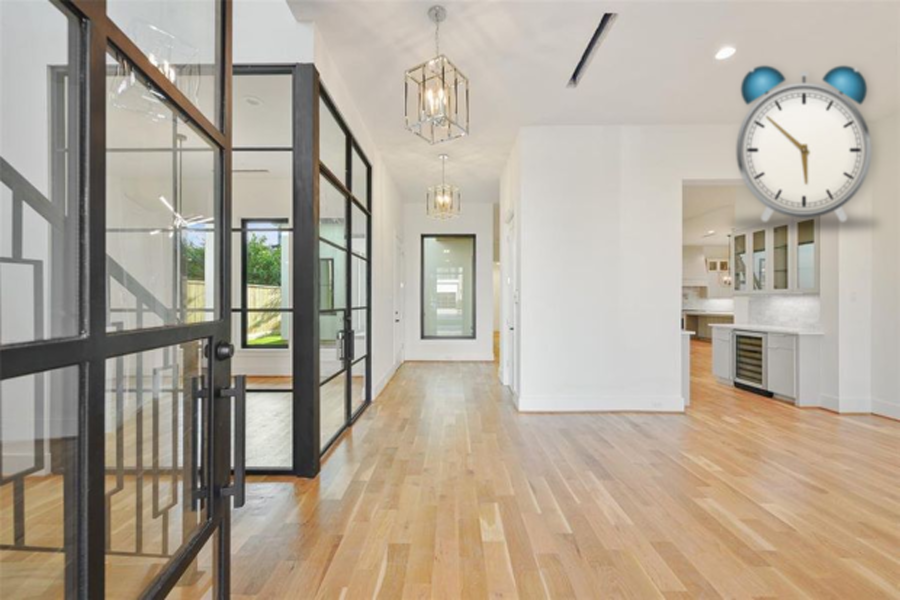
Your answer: 5,52
